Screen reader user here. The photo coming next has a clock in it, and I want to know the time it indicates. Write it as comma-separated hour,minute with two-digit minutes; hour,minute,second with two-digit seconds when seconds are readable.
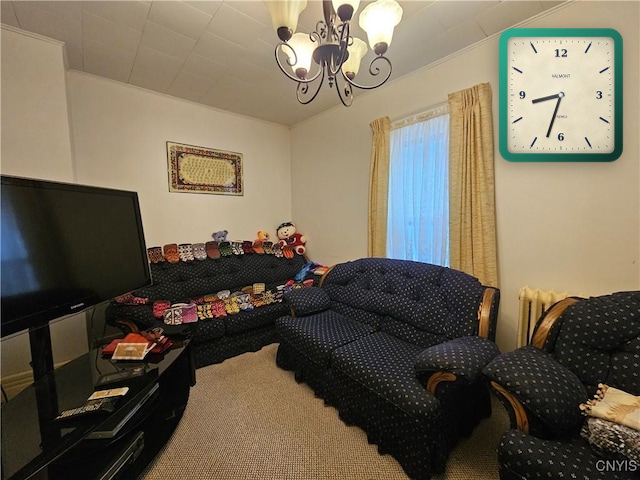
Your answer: 8,33
